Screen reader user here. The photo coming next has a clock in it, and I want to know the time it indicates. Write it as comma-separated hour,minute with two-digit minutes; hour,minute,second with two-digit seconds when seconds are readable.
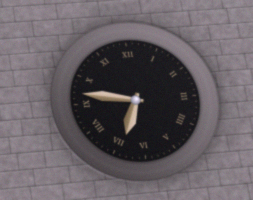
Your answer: 6,47
